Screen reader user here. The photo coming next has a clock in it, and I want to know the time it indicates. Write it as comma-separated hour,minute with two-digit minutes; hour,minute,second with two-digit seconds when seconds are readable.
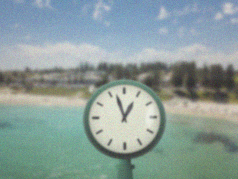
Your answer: 12,57
